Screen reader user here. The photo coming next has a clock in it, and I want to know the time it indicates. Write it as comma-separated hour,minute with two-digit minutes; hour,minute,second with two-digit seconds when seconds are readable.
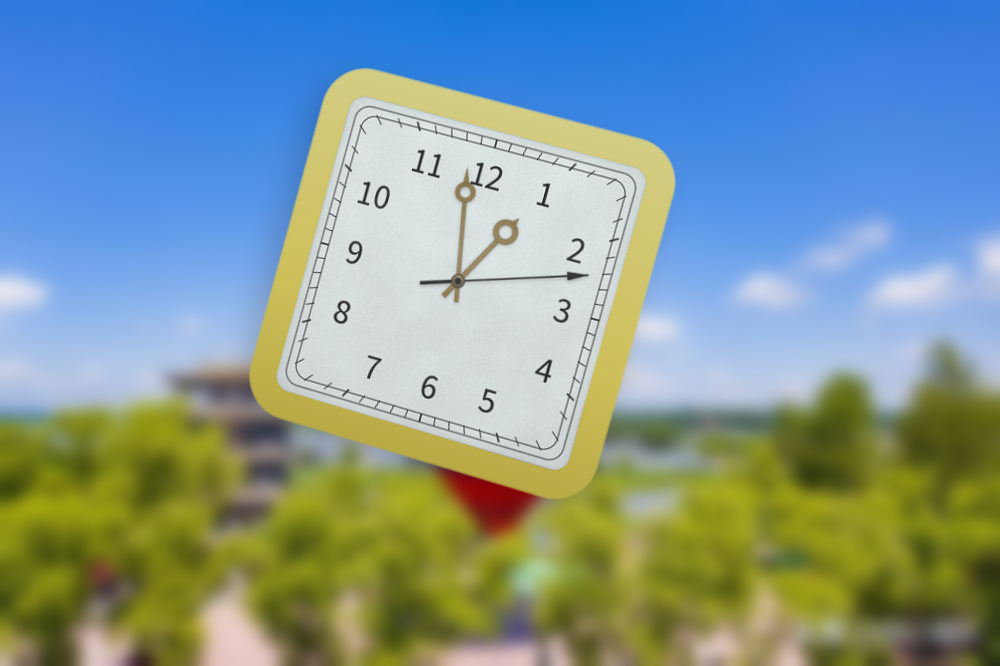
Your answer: 12,58,12
